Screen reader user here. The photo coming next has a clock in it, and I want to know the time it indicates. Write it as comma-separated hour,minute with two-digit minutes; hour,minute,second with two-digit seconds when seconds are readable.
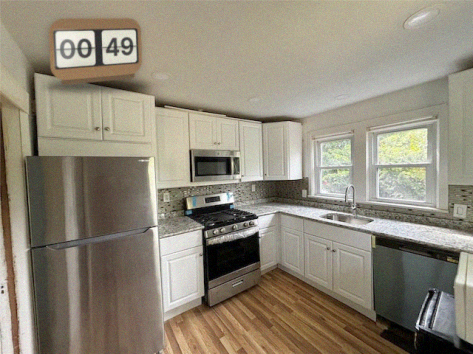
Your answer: 0,49
